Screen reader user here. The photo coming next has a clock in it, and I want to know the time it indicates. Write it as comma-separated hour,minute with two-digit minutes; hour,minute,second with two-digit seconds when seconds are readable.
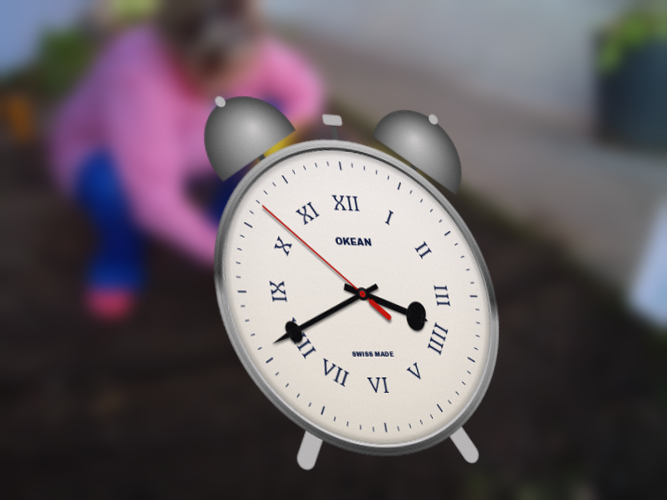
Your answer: 3,40,52
